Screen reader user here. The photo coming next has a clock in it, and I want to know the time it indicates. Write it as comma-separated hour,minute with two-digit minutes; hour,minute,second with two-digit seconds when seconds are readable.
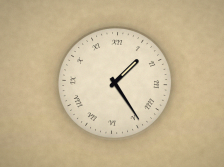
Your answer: 1,24
